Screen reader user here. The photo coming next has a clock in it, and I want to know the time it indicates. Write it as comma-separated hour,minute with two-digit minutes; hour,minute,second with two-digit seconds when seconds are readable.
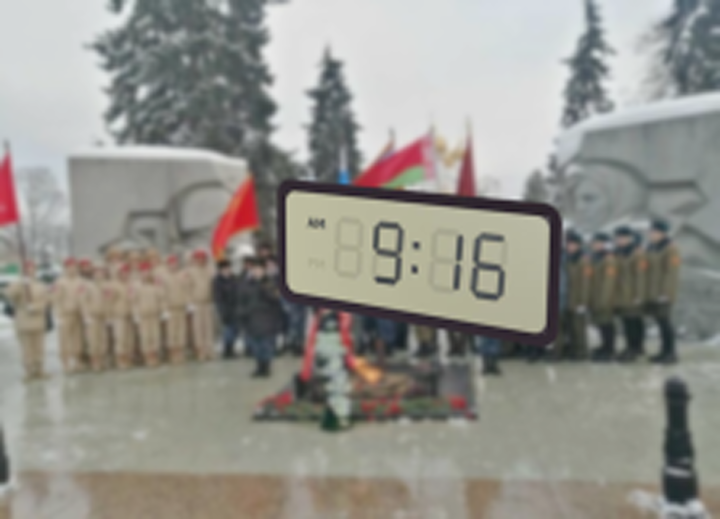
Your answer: 9,16
